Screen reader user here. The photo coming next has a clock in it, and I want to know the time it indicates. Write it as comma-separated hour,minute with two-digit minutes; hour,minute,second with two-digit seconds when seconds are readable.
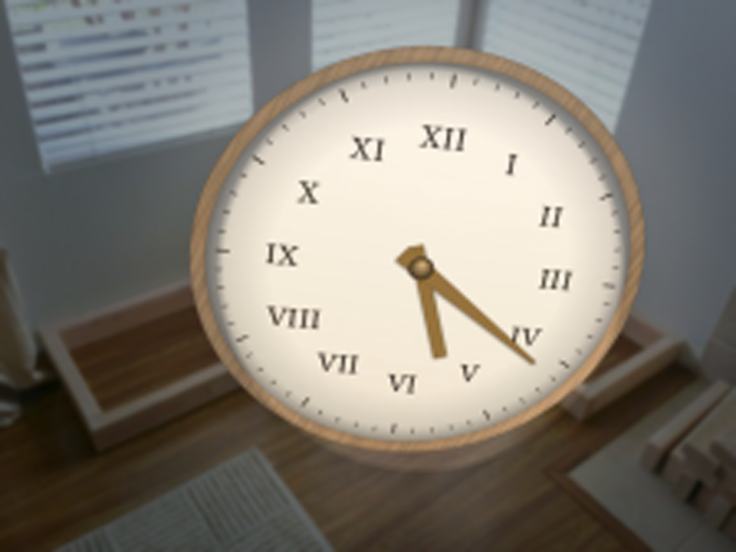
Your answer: 5,21
